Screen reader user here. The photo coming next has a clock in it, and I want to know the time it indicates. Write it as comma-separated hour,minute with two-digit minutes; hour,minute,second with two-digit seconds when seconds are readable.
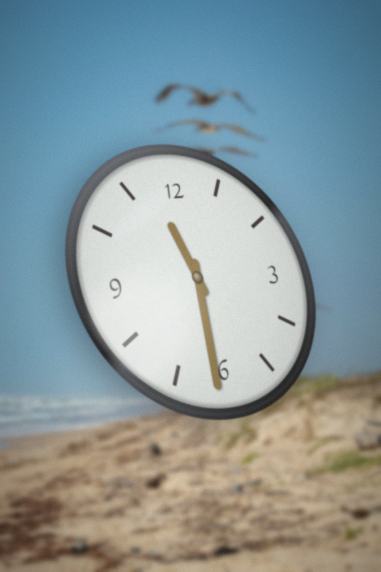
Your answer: 11,31
